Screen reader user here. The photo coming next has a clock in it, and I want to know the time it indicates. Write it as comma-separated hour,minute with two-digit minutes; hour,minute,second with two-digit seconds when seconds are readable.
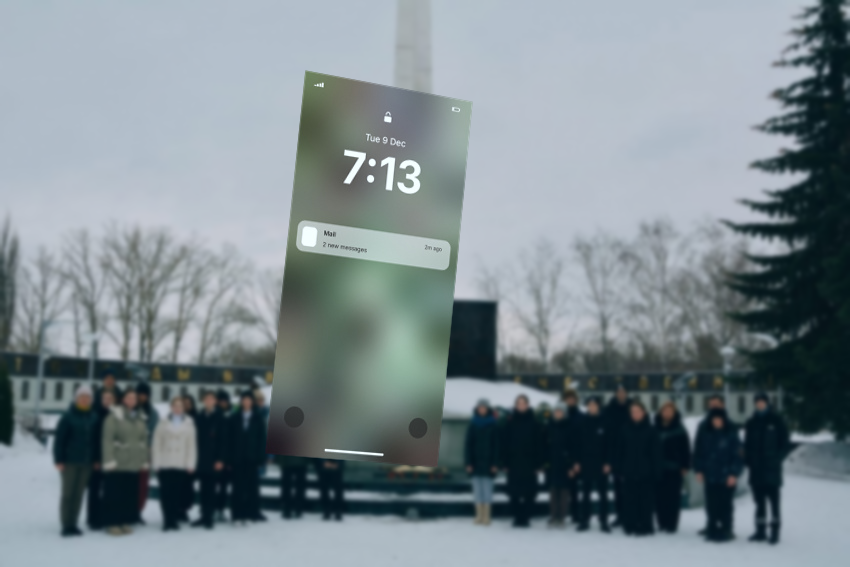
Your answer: 7,13
